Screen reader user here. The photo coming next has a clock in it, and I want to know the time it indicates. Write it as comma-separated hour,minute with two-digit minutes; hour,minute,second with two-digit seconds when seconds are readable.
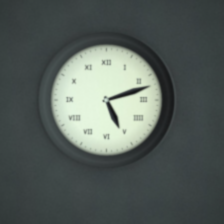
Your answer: 5,12
